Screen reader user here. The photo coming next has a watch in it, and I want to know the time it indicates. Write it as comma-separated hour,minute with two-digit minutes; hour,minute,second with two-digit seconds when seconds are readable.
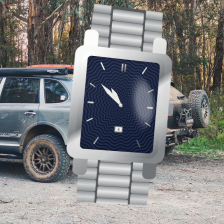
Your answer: 10,52
